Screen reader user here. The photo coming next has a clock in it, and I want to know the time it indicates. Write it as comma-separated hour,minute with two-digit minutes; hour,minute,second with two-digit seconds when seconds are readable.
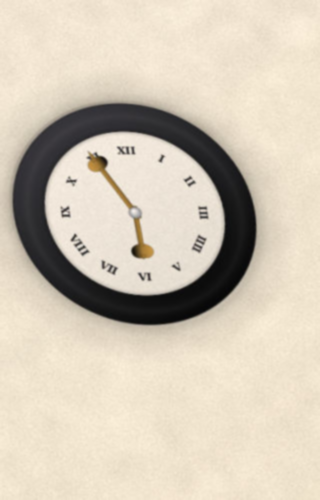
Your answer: 5,55
